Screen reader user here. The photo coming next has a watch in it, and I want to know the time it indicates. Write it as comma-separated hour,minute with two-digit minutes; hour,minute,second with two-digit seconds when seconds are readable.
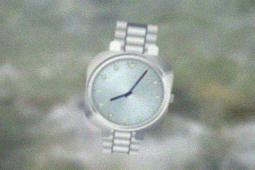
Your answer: 8,05
